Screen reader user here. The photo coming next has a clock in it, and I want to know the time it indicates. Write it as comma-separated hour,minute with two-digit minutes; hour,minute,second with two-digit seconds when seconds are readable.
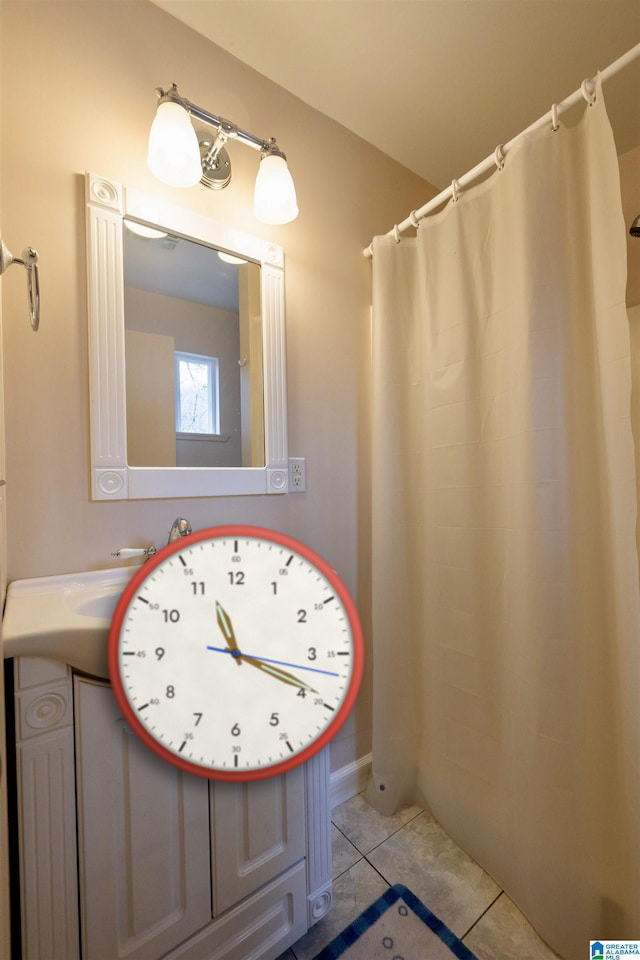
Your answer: 11,19,17
